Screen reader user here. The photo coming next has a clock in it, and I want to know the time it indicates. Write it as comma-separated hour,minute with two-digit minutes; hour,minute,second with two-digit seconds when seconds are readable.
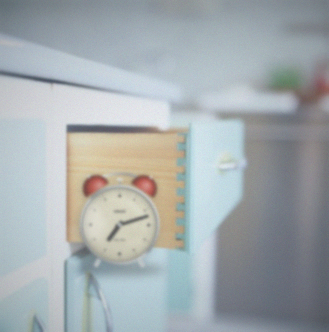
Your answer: 7,12
